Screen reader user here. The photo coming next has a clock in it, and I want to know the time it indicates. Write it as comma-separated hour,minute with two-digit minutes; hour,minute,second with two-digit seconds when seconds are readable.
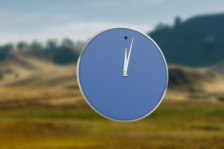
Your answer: 12,02
